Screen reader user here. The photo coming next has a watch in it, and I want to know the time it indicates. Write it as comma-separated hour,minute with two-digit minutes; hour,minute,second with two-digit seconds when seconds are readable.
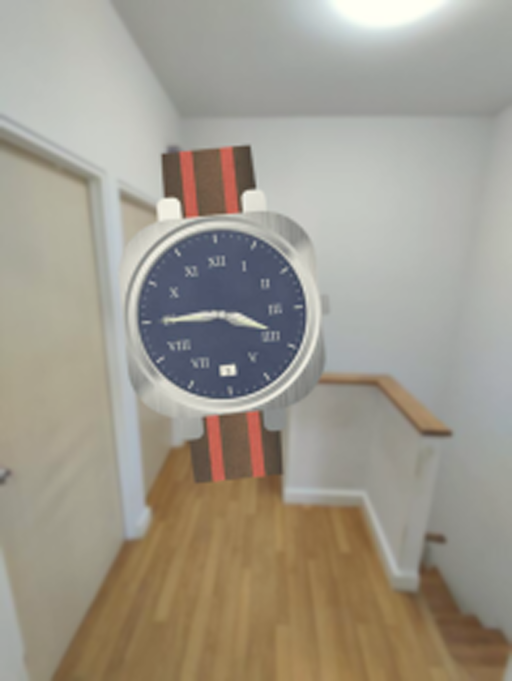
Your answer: 3,45
